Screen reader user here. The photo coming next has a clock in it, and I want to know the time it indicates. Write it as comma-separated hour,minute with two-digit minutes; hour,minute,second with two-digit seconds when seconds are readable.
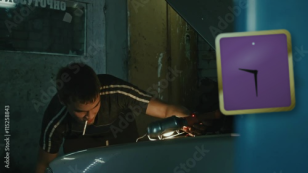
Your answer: 9,30
